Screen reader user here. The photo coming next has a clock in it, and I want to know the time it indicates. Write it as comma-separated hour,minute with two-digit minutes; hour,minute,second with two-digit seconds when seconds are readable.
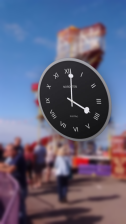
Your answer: 4,01
